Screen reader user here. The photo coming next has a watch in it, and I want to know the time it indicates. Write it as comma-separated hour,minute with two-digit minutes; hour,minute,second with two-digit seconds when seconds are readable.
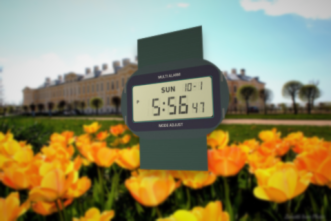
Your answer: 5,56
